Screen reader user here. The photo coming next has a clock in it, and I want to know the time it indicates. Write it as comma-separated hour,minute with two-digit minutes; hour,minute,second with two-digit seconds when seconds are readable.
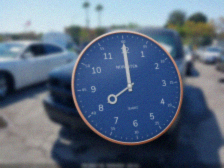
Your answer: 8,00
